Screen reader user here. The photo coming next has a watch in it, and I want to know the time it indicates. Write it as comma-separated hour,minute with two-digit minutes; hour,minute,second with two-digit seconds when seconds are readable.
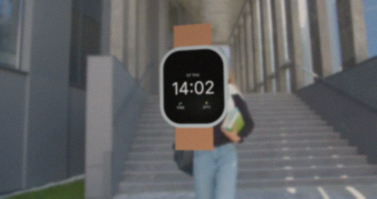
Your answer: 14,02
